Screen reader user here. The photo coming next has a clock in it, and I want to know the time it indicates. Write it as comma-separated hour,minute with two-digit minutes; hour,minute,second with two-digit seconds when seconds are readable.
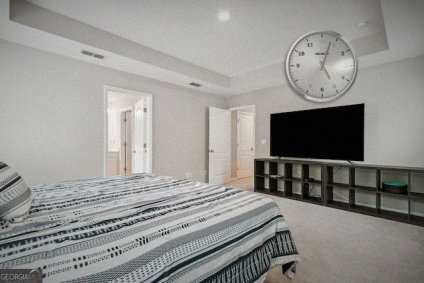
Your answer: 5,03
